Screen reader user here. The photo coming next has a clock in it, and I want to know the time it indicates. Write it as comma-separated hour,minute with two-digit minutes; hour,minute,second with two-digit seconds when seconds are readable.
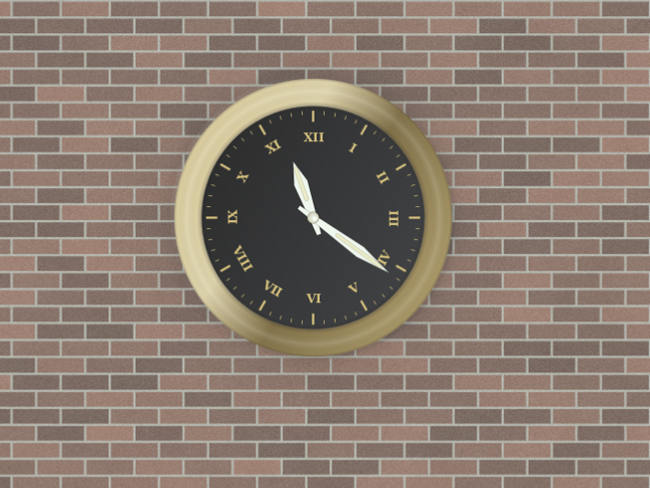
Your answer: 11,21
